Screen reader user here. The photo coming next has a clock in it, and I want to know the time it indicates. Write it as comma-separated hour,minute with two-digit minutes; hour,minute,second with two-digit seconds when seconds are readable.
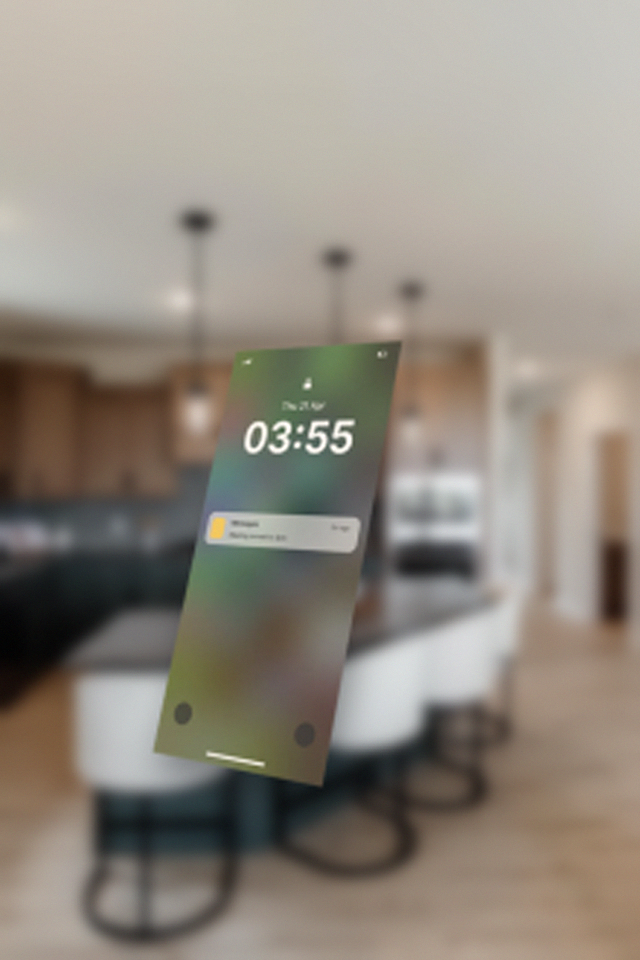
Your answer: 3,55
